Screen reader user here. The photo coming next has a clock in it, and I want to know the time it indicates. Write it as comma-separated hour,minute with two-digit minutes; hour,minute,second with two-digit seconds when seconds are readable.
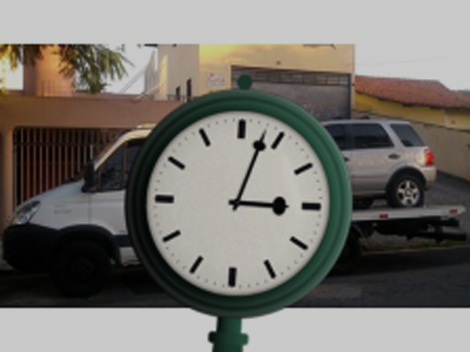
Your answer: 3,03
